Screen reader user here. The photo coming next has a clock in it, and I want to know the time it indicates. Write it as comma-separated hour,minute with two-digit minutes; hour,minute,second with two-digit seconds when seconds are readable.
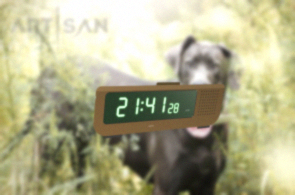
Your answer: 21,41,28
